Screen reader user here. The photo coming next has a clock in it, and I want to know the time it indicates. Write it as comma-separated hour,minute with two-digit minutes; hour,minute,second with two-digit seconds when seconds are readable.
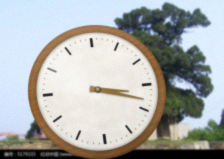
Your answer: 3,18
